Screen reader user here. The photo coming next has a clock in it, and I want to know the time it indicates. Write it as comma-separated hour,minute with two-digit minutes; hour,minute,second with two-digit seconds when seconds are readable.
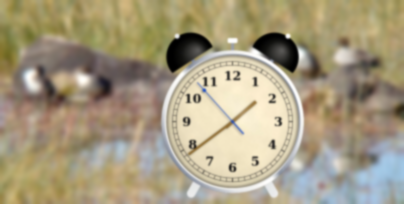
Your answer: 1,38,53
